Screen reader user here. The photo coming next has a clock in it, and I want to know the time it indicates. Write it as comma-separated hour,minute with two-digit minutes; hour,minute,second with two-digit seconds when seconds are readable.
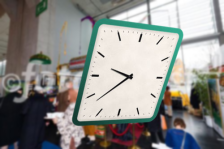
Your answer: 9,38
